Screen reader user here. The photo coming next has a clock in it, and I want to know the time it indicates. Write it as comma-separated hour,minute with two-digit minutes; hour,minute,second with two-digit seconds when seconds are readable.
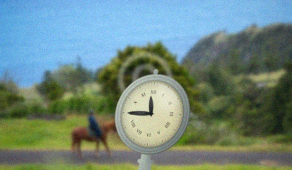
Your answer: 11,45
